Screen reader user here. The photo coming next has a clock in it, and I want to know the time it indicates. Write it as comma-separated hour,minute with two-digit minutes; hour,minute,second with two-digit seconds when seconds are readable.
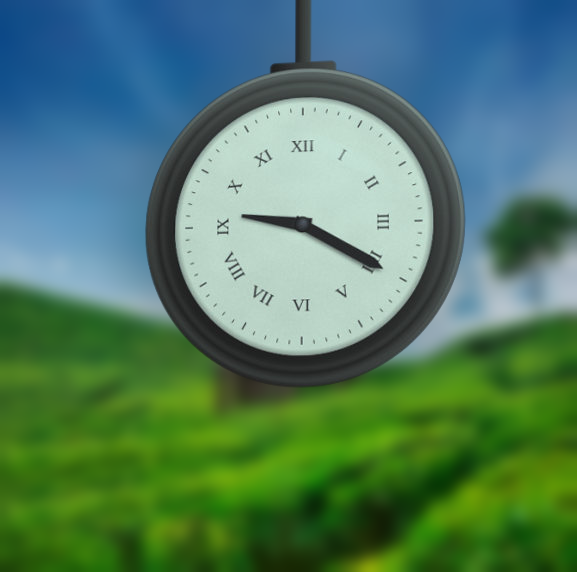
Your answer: 9,20
